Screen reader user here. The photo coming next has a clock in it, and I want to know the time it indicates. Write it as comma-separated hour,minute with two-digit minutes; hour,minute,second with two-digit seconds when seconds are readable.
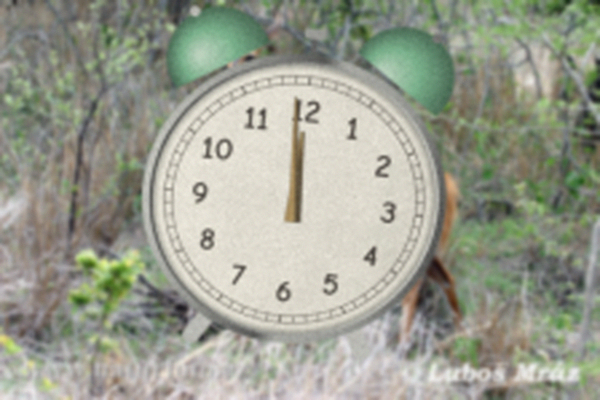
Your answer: 11,59
